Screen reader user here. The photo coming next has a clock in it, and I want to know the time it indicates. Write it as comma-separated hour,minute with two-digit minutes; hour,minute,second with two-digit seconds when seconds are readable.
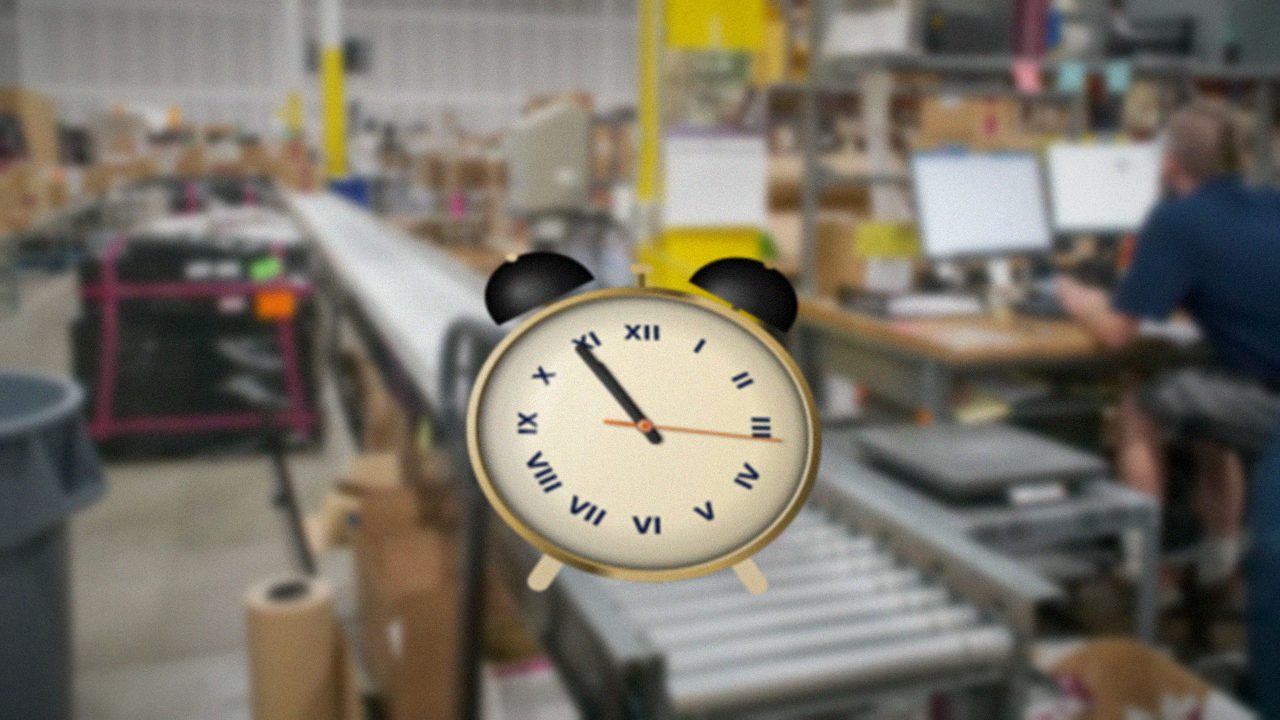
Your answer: 10,54,16
